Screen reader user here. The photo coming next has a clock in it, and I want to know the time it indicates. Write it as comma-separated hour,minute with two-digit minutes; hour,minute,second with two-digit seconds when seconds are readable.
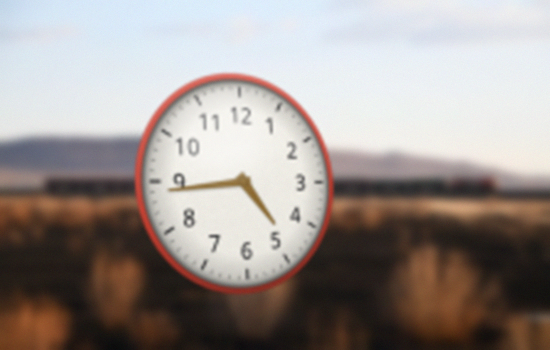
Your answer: 4,44
